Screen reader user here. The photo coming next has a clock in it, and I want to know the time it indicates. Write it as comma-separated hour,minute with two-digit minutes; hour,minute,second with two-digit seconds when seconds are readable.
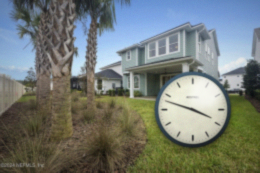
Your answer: 3,48
